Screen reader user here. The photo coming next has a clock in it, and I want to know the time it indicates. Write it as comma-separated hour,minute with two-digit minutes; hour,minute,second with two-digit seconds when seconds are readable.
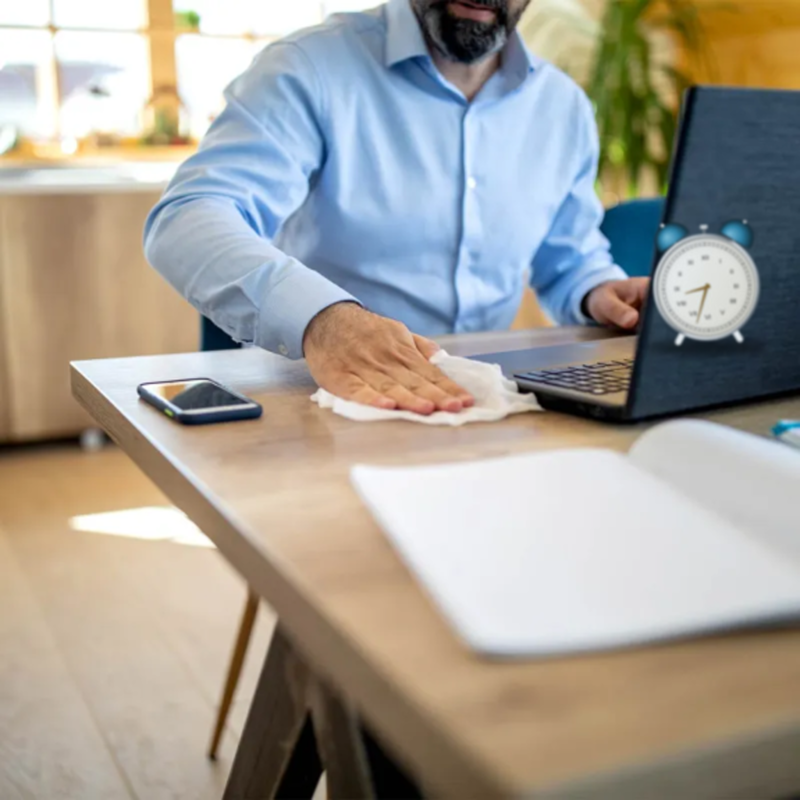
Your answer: 8,33
